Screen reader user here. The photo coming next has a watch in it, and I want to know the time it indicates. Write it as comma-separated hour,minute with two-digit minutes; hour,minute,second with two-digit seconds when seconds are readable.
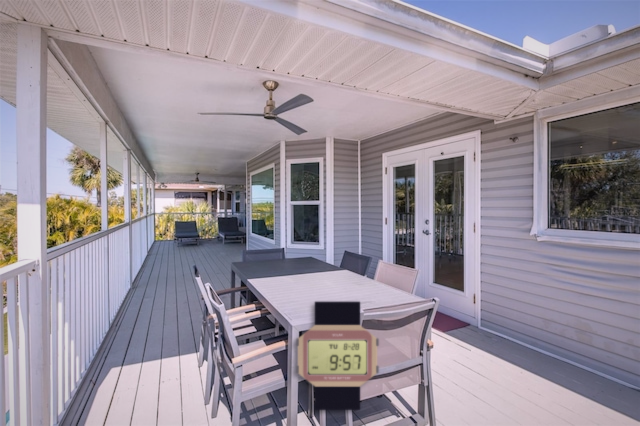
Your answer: 9,57
